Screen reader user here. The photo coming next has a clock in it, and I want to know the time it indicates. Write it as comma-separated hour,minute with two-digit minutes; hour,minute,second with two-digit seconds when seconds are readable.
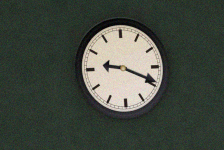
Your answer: 9,19
